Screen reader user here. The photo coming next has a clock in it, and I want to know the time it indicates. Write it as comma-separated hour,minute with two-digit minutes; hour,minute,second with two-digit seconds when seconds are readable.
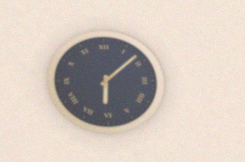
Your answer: 6,08
